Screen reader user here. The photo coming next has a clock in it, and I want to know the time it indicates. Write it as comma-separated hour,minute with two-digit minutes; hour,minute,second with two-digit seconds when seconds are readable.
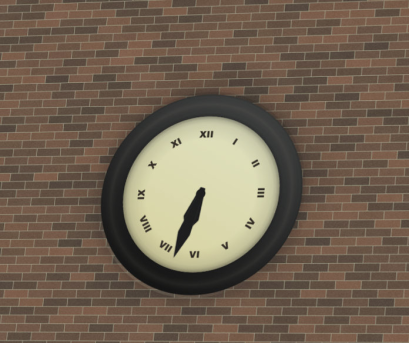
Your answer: 6,33
